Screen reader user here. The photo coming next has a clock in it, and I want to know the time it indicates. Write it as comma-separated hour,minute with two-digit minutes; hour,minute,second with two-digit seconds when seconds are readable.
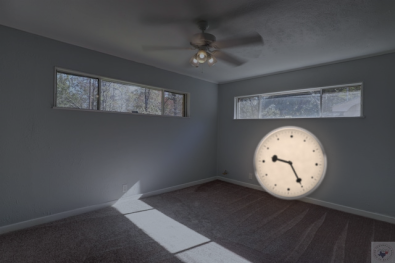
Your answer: 9,25
